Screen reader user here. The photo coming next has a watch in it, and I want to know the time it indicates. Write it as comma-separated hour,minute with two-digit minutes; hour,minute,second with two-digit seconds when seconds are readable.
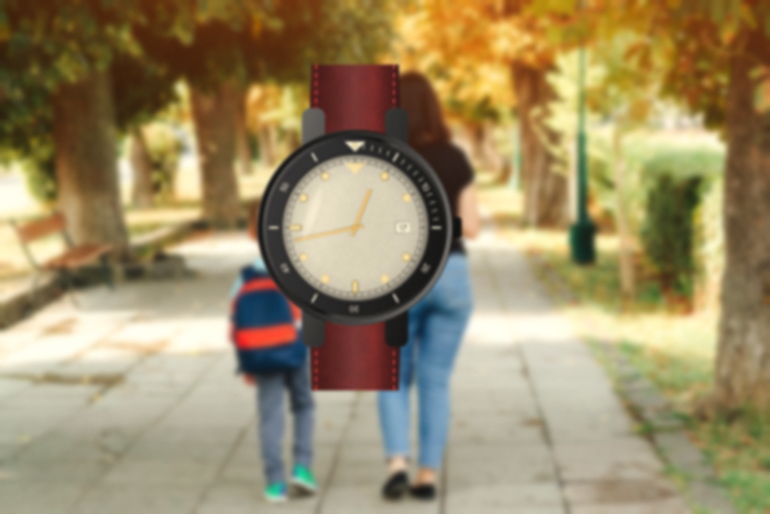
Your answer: 12,43
